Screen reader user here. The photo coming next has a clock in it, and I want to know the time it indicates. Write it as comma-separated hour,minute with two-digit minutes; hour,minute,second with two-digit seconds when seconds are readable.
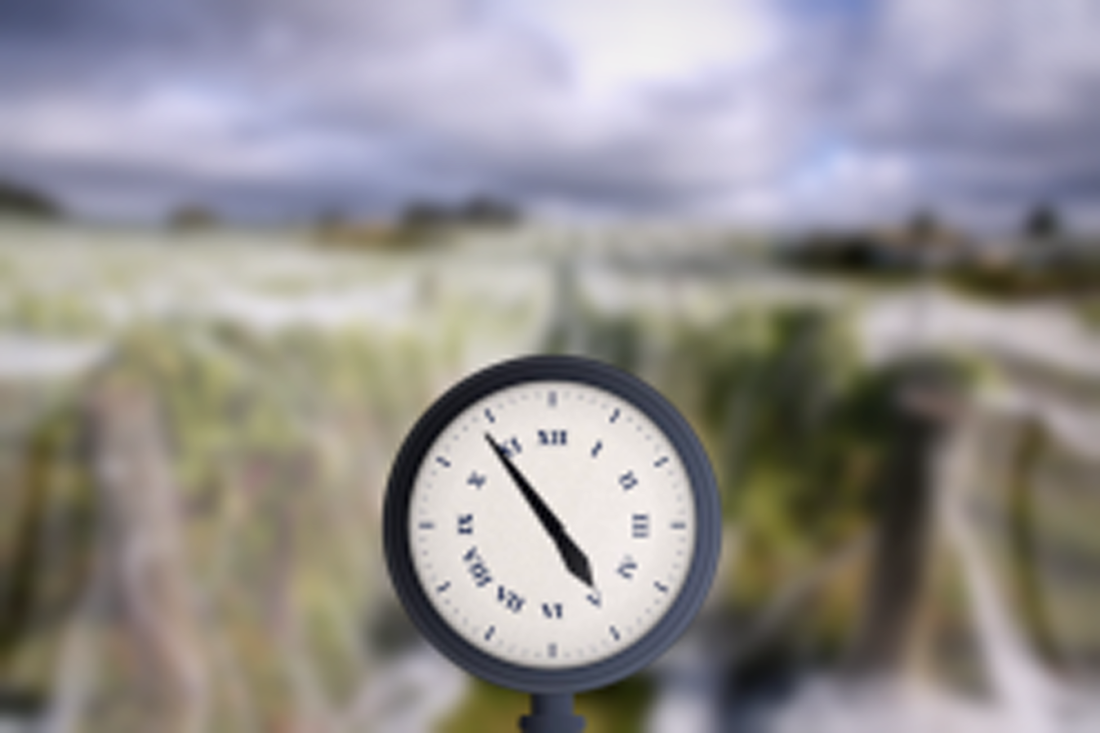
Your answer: 4,54
